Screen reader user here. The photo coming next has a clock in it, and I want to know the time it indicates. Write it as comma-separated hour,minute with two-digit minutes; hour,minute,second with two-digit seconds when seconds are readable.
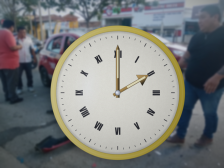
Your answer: 2,00
